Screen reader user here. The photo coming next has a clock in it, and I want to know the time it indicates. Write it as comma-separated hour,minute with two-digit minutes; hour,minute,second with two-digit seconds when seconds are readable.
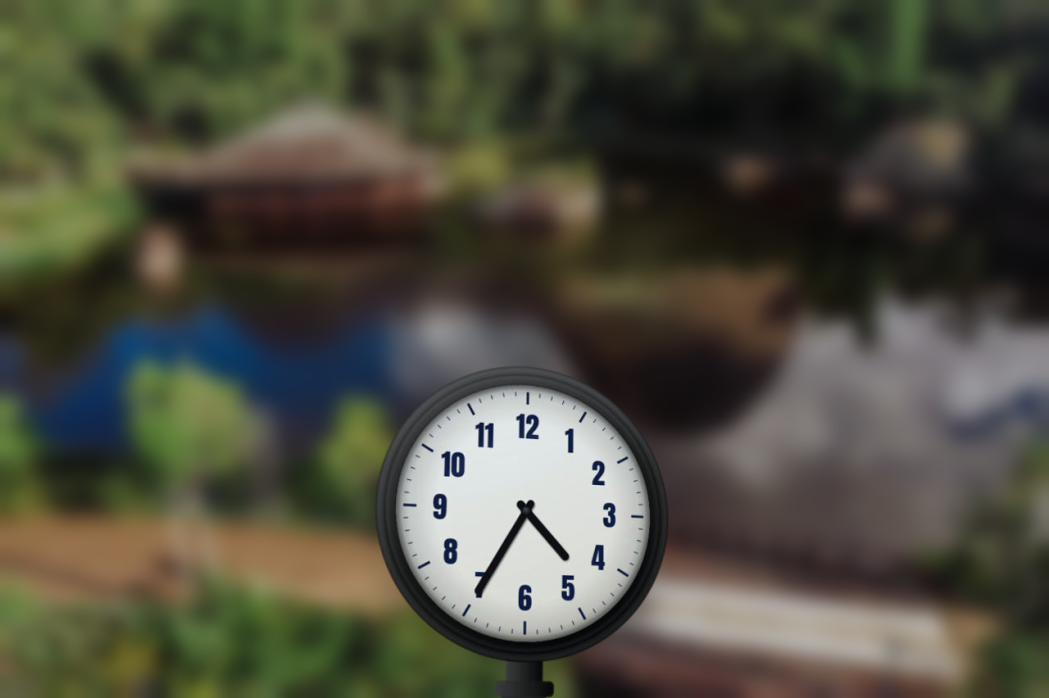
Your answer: 4,35
